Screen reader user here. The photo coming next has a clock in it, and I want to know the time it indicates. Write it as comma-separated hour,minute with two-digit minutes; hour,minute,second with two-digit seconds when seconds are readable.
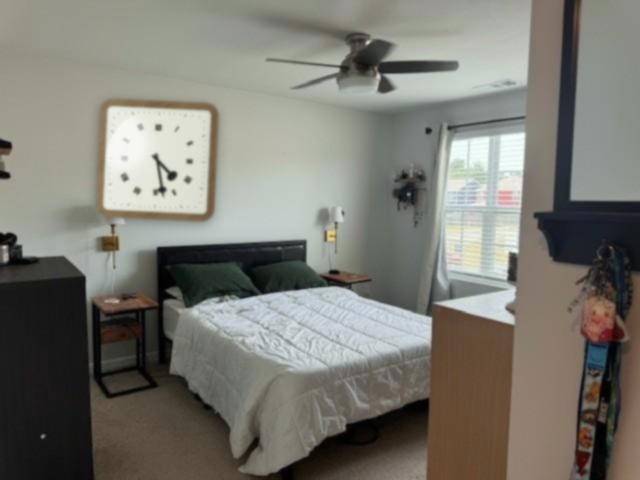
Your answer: 4,28
